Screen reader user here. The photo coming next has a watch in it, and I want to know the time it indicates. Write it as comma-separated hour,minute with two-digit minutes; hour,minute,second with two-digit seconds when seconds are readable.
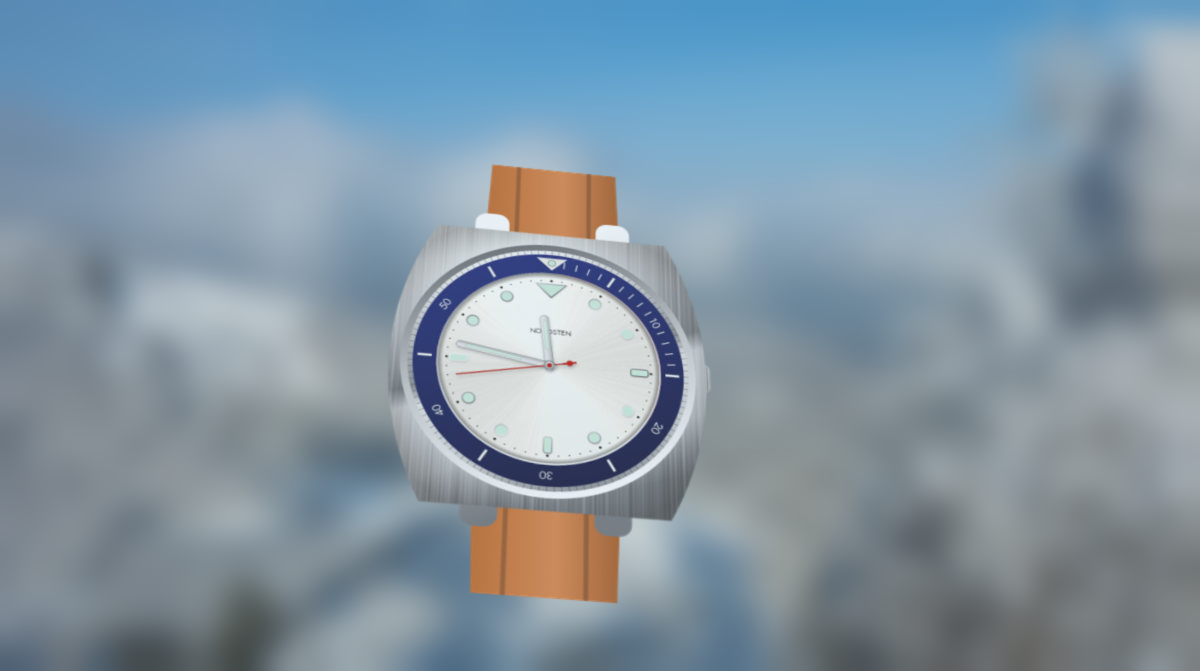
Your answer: 11,46,43
